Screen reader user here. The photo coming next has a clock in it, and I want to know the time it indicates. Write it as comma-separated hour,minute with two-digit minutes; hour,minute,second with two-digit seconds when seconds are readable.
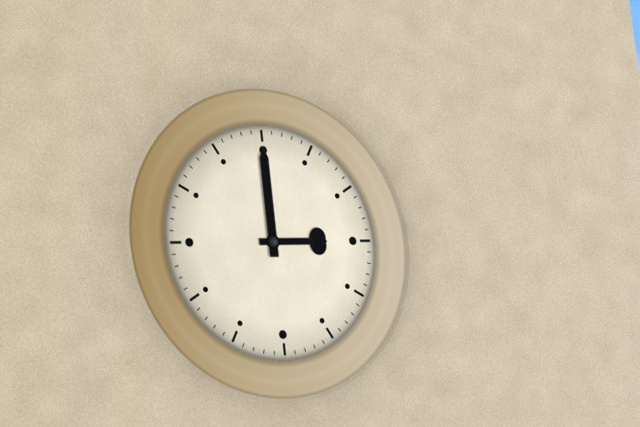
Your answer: 3,00
